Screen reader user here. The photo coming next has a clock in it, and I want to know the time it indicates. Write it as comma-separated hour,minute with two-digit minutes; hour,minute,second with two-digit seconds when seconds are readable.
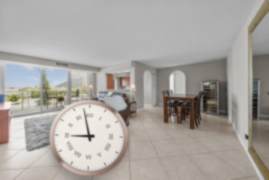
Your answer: 8,58
